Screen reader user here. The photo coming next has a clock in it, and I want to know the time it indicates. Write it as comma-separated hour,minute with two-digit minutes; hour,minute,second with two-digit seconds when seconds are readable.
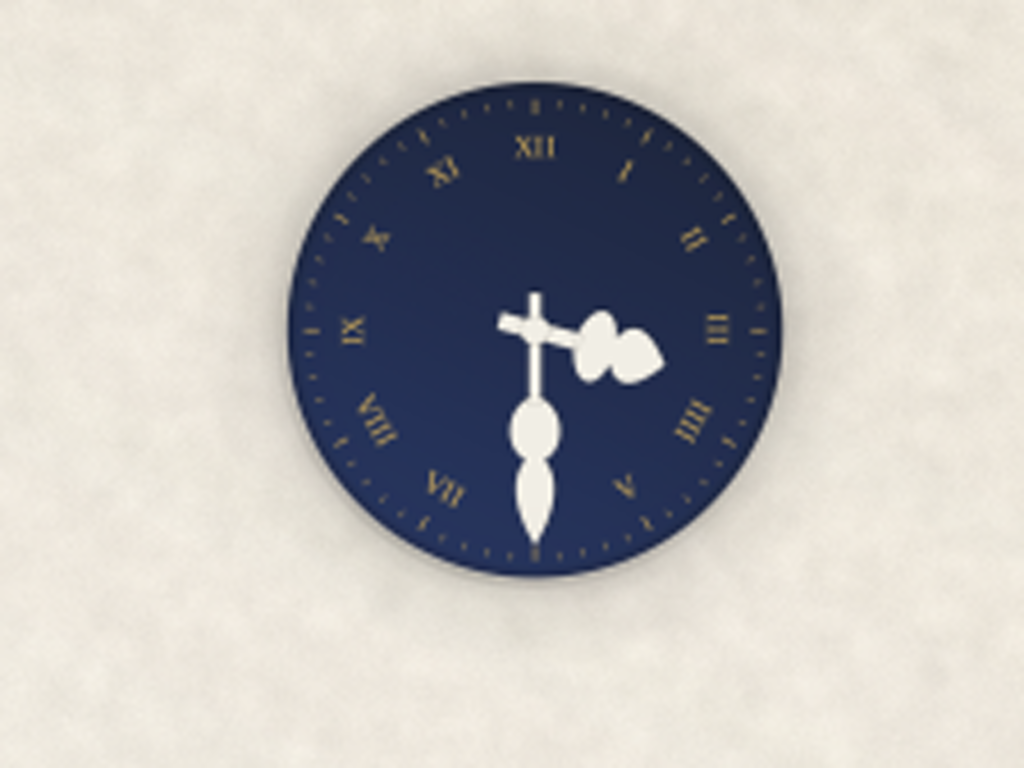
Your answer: 3,30
